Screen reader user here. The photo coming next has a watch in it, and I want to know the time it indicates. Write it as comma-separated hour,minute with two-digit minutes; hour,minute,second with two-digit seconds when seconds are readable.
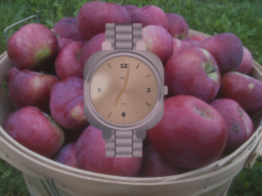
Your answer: 7,02
